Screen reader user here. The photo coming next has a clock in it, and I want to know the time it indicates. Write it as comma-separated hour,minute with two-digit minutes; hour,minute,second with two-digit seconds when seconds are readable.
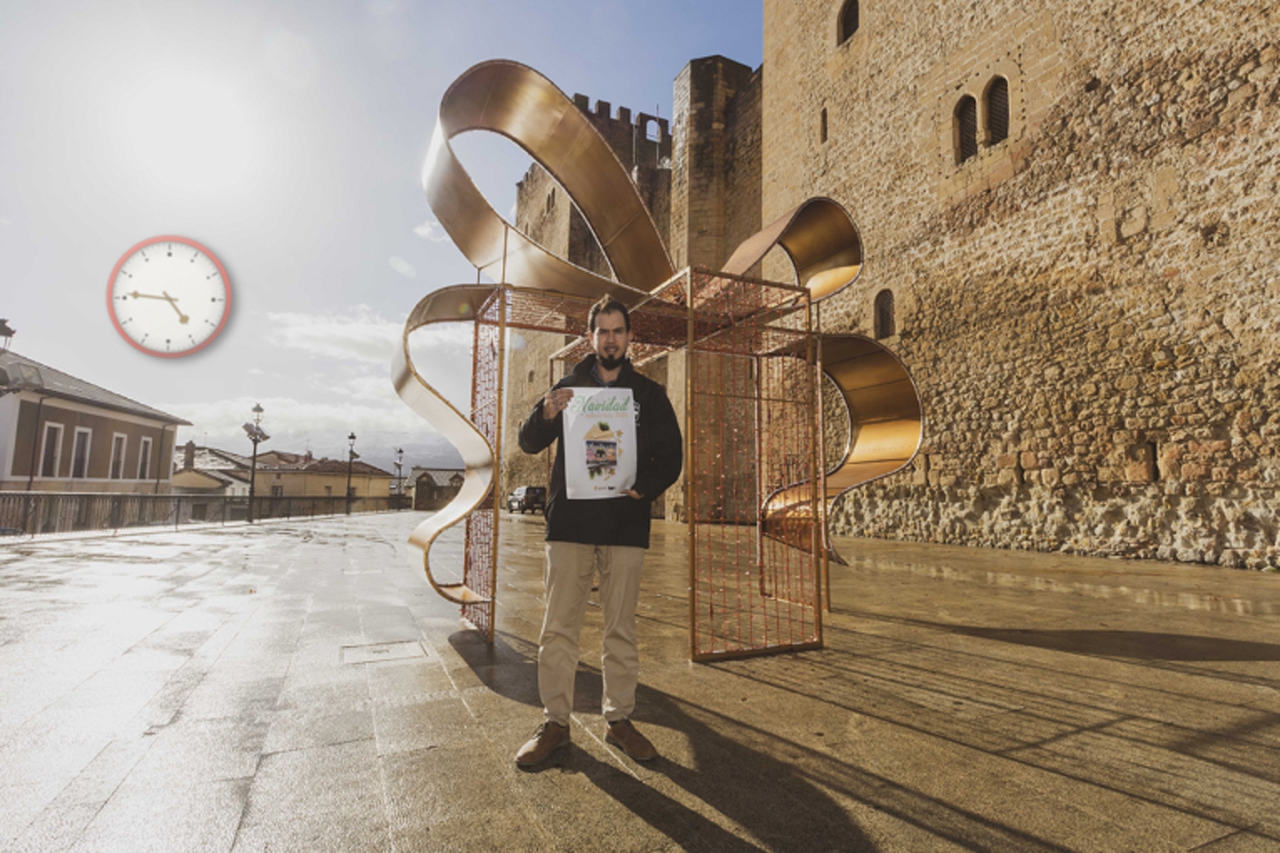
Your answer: 4,46
